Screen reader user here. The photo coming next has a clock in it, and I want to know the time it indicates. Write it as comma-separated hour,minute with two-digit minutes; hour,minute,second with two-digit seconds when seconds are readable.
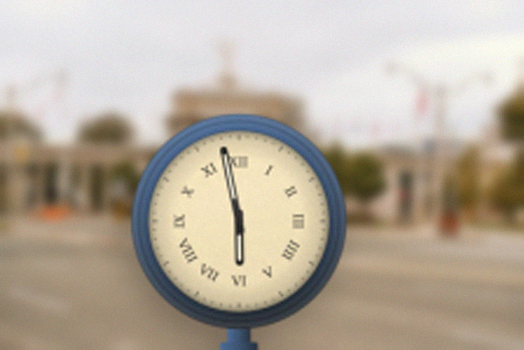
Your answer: 5,58
